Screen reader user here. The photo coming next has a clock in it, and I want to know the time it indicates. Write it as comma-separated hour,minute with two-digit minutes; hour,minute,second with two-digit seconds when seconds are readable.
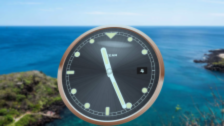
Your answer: 11,26
